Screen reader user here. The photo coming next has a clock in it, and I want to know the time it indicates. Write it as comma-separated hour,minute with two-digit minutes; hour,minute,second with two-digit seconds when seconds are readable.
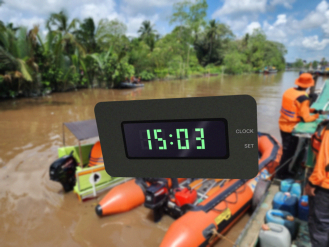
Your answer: 15,03
